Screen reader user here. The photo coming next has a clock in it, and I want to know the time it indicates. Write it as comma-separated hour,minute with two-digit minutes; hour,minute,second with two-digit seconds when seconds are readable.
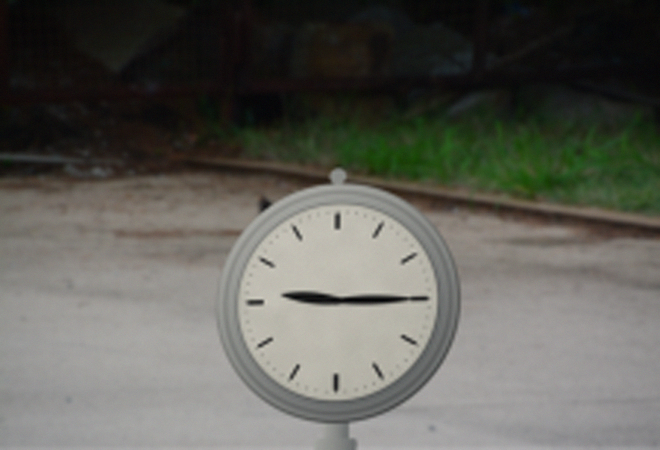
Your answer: 9,15
